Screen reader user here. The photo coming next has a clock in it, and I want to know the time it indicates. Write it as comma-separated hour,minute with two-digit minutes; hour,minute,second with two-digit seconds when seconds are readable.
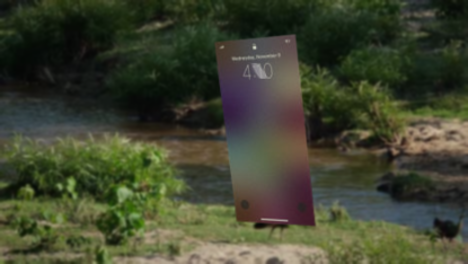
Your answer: 4,10
